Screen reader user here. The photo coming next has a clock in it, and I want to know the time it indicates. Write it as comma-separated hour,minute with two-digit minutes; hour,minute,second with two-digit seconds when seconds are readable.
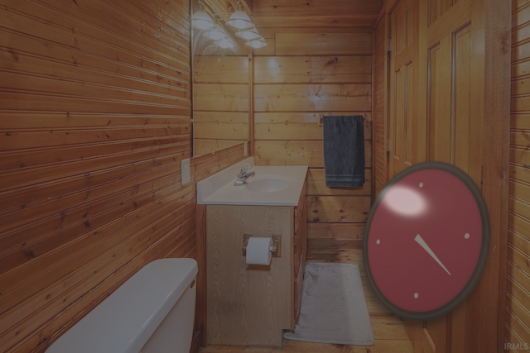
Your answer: 4,22
